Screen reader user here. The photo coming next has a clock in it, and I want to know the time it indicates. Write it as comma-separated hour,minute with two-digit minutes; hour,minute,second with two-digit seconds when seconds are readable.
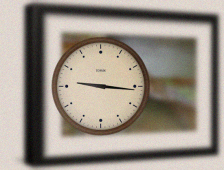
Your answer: 9,16
